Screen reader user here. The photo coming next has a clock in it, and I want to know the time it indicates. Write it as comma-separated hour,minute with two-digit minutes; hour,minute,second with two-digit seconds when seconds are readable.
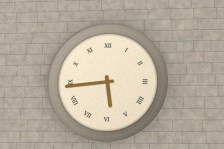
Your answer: 5,44
